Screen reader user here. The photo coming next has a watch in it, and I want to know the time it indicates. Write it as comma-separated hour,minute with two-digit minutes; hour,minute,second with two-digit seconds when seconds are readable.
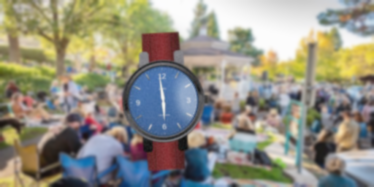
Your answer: 5,59
